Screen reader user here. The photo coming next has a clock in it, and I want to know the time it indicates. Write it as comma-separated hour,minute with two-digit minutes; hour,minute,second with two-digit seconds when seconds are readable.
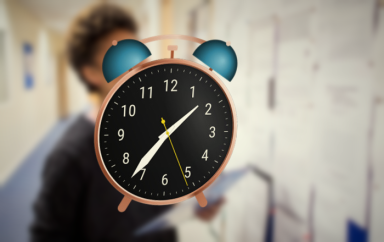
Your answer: 1,36,26
